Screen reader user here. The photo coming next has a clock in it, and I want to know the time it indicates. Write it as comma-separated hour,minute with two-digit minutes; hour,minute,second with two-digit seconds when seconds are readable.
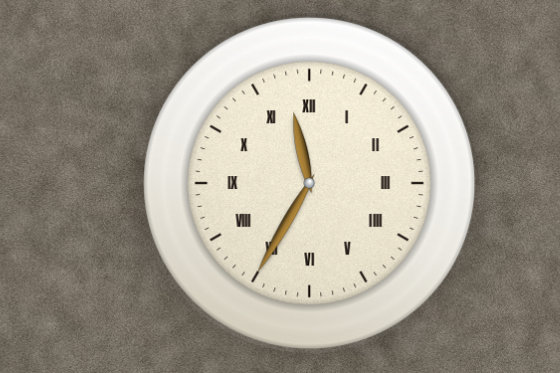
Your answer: 11,35
